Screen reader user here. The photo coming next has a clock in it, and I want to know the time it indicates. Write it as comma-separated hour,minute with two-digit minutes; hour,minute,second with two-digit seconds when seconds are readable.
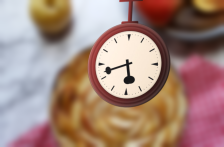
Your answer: 5,42
